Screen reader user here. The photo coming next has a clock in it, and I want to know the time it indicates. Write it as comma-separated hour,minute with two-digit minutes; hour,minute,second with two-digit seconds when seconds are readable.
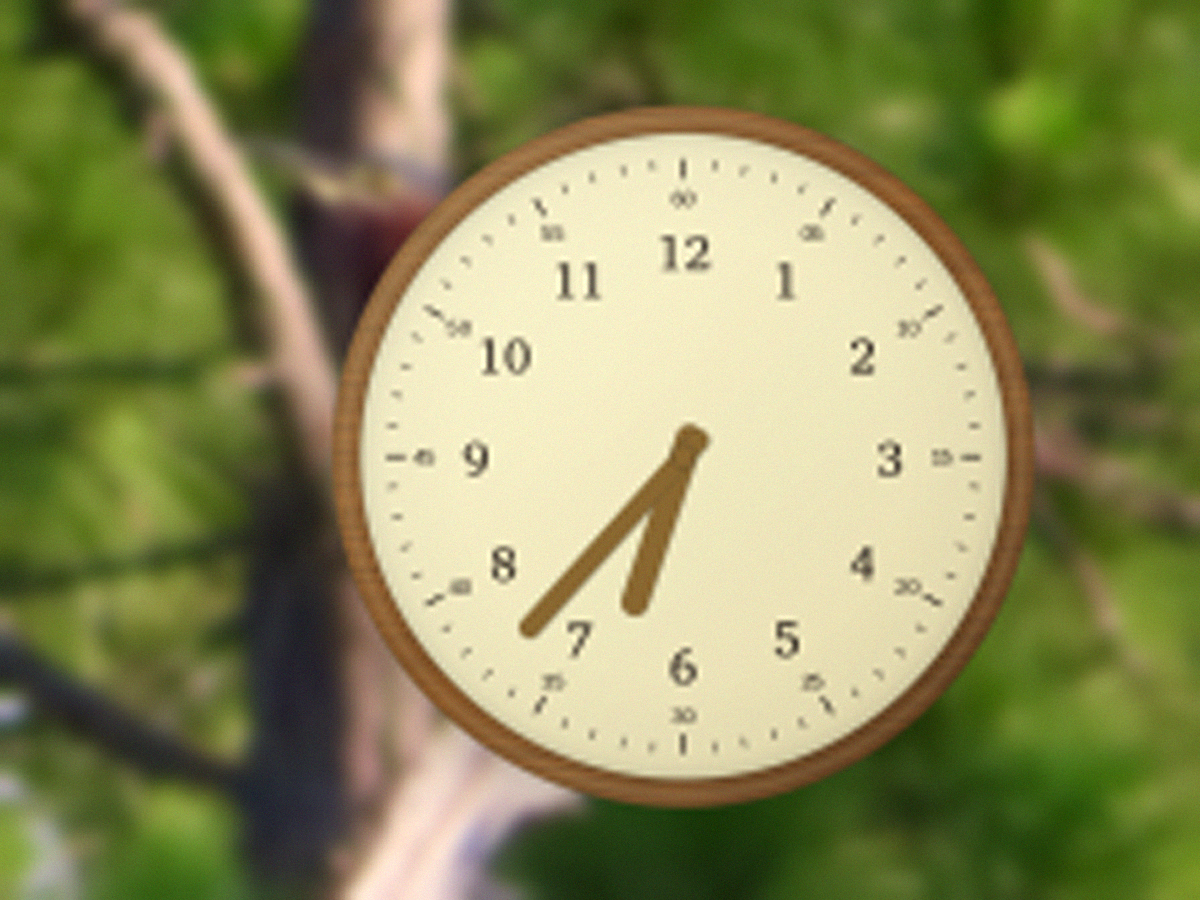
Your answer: 6,37
